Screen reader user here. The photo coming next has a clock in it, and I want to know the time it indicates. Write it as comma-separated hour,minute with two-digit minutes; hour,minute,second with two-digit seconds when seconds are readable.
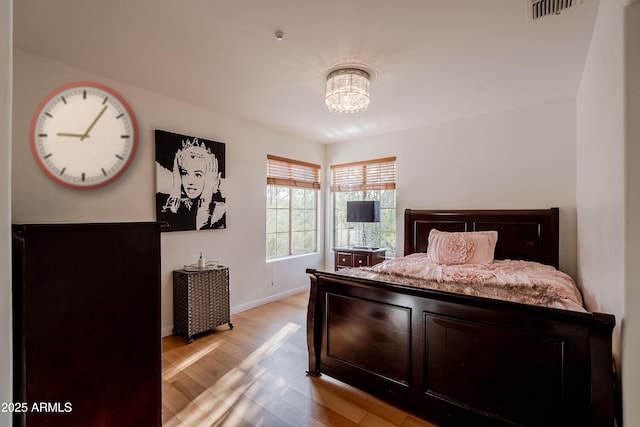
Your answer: 9,06
